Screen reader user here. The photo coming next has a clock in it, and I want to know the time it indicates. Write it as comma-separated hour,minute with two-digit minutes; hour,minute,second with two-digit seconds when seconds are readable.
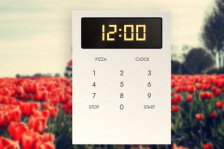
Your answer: 12,00
